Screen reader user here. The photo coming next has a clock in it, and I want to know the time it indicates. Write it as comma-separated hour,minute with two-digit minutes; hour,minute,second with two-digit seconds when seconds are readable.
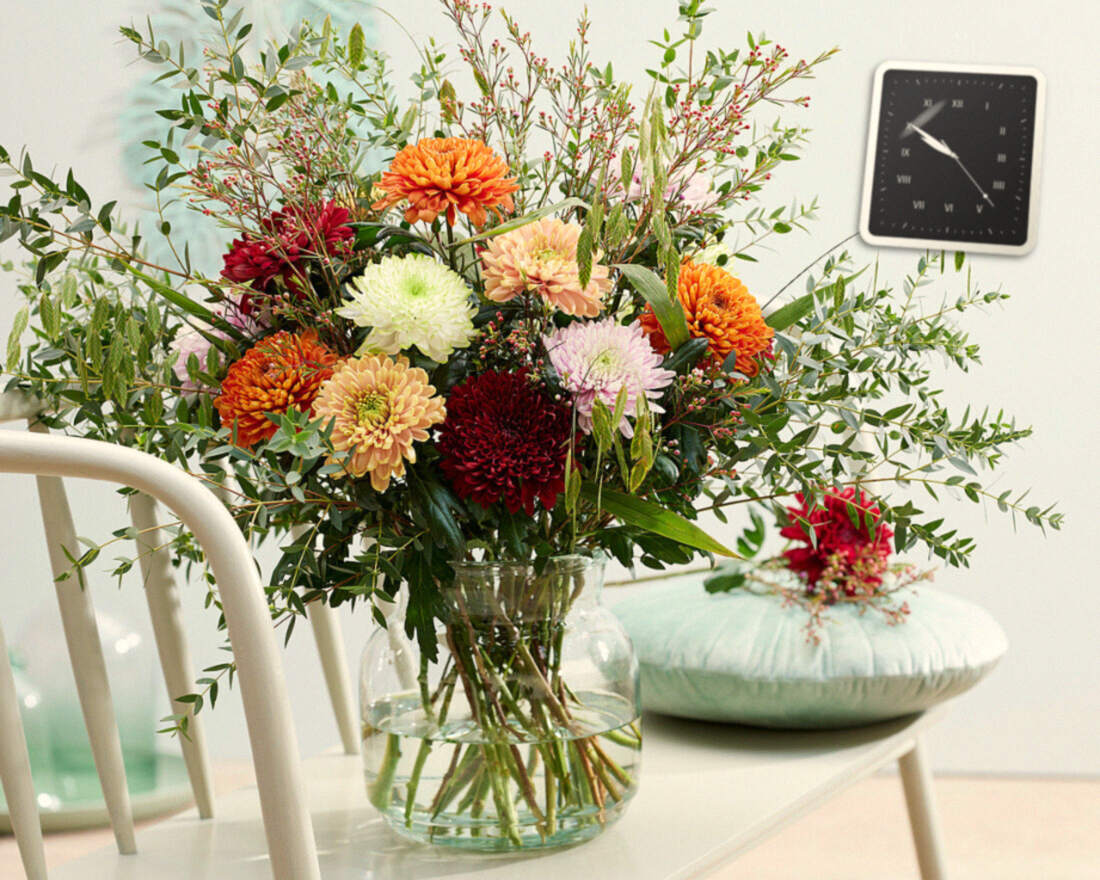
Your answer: 9,50,23
